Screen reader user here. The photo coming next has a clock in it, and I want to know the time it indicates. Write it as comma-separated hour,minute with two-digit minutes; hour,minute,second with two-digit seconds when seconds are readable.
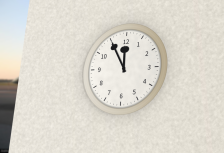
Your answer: 11,55
